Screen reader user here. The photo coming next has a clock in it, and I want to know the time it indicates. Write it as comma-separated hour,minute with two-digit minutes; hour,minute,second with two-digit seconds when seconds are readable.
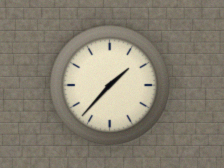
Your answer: 1,37
